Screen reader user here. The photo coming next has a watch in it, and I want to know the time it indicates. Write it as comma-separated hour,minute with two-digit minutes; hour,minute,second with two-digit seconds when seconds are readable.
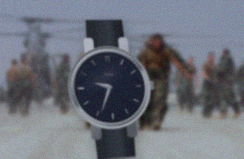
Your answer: 9,34
